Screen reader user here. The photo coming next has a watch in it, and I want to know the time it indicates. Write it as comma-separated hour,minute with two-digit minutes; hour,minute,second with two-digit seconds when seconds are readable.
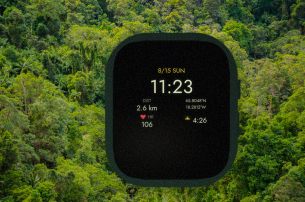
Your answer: 11,23
